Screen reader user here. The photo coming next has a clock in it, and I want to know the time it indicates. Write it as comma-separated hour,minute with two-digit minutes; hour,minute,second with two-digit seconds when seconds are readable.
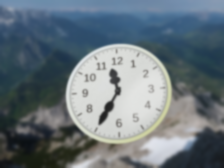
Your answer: 11,35
